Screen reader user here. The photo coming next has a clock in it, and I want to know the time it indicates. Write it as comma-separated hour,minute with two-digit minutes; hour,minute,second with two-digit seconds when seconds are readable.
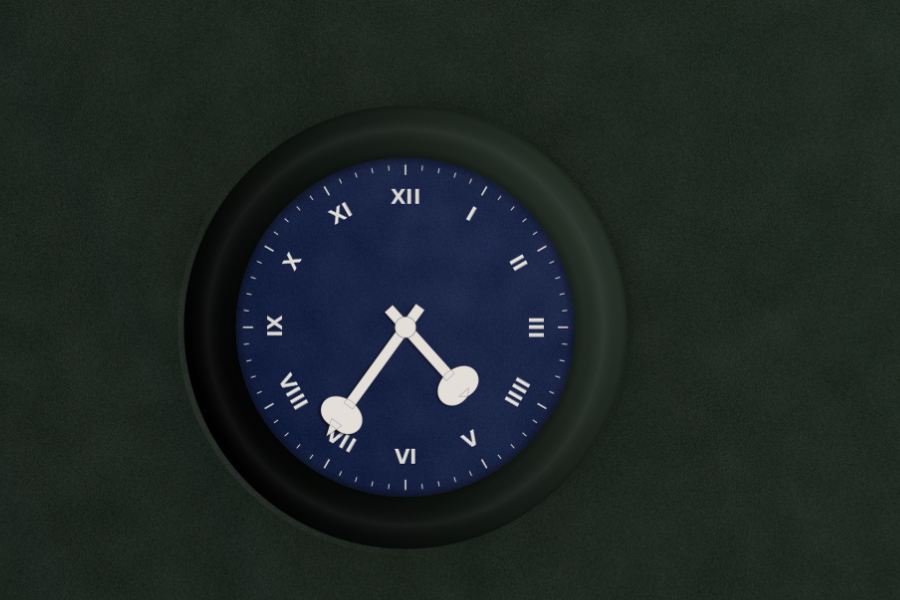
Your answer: 4,36
